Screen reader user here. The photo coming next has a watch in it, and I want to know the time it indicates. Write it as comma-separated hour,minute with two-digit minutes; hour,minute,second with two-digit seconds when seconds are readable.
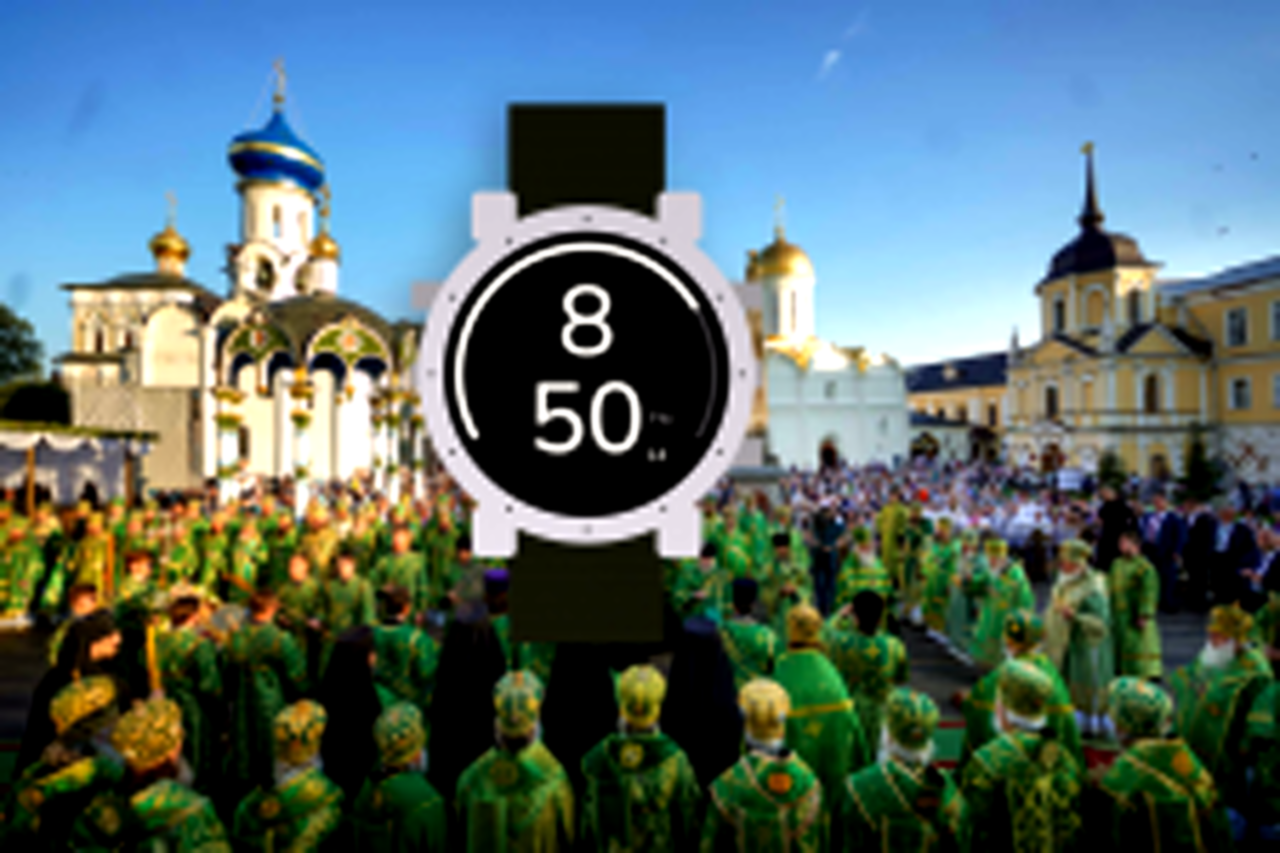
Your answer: 8,50
